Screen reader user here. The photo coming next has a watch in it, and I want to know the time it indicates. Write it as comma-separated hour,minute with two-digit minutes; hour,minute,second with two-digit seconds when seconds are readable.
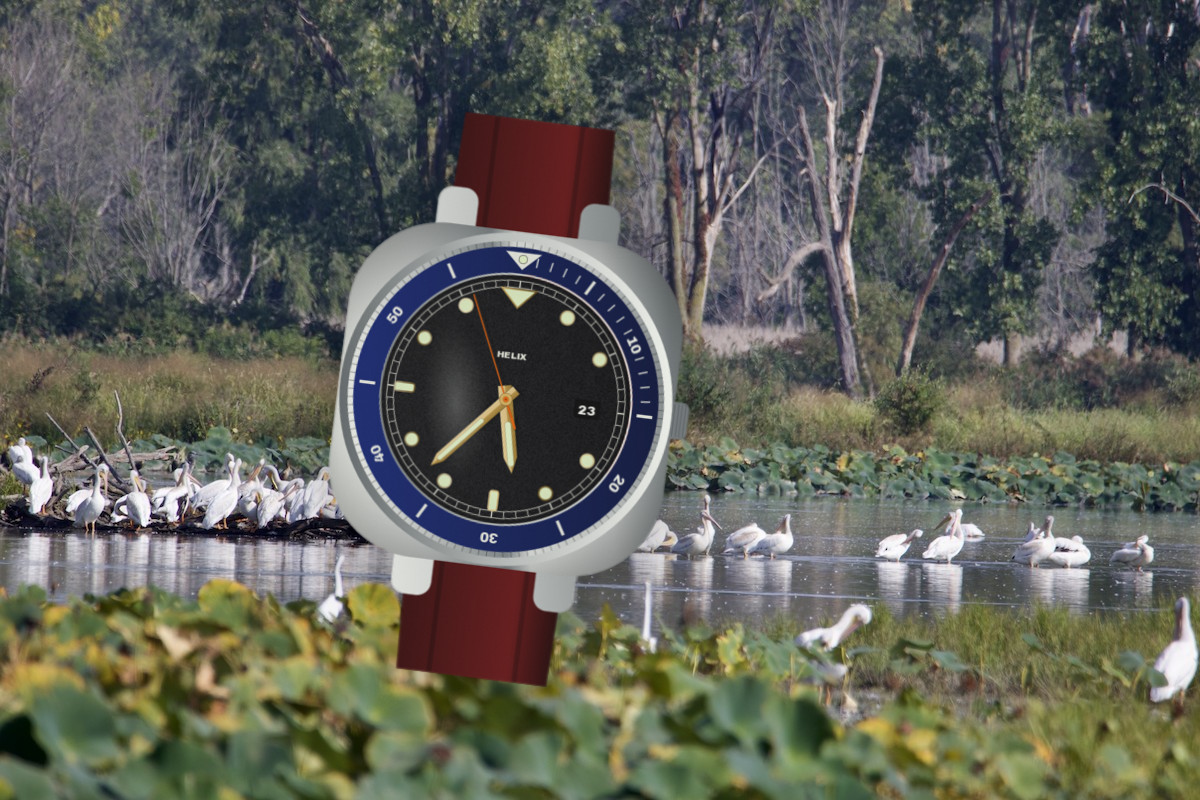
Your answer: 5,36,56
